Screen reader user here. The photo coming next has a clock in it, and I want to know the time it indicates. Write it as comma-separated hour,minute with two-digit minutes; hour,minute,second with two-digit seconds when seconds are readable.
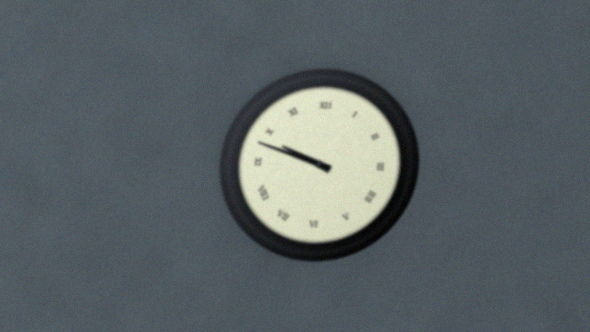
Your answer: 9,48
